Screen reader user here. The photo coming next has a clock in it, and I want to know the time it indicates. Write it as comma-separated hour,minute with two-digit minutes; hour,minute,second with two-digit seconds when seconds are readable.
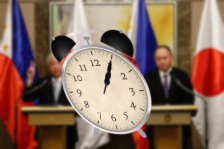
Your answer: 1,05
